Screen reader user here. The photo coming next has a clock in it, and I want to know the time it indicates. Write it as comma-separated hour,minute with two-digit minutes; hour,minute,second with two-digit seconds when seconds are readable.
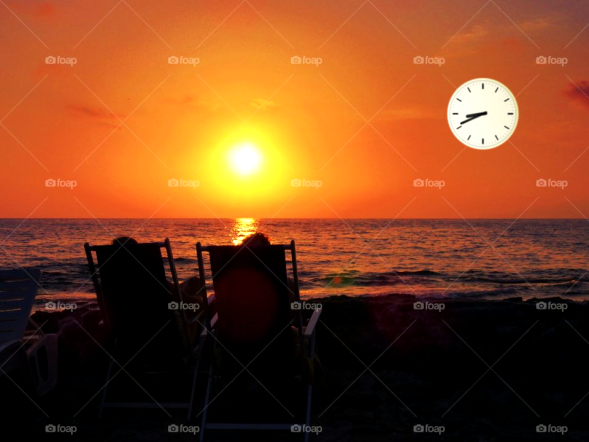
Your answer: 8,41
